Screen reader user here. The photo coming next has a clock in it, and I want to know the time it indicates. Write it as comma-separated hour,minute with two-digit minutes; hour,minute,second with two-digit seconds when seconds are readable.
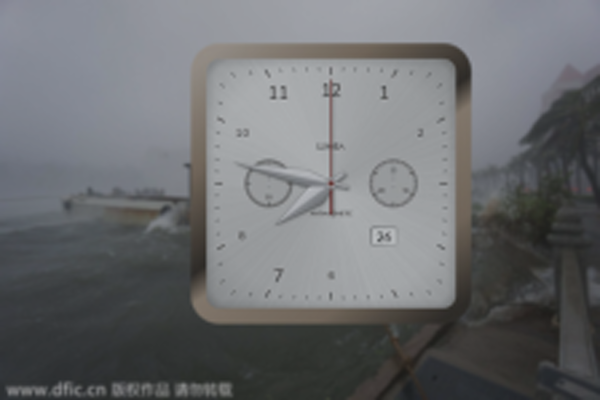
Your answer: 7,47
